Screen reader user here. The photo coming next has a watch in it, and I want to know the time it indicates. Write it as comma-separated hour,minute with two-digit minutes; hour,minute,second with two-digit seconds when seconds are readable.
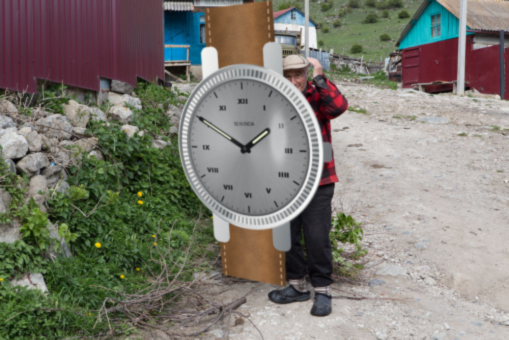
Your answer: 1,50
